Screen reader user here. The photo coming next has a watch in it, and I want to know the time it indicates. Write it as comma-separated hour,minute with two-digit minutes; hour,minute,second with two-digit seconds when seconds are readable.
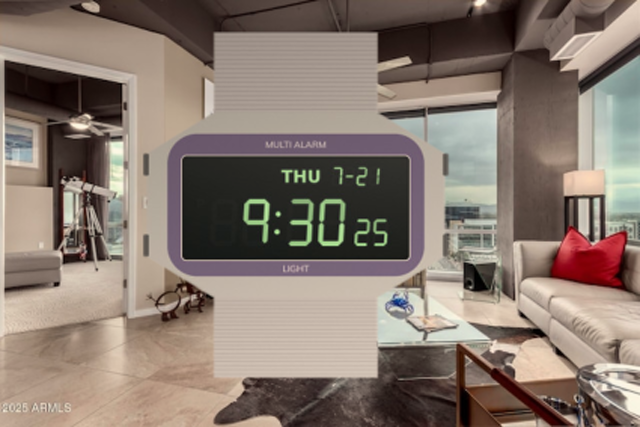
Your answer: 9,30,25
